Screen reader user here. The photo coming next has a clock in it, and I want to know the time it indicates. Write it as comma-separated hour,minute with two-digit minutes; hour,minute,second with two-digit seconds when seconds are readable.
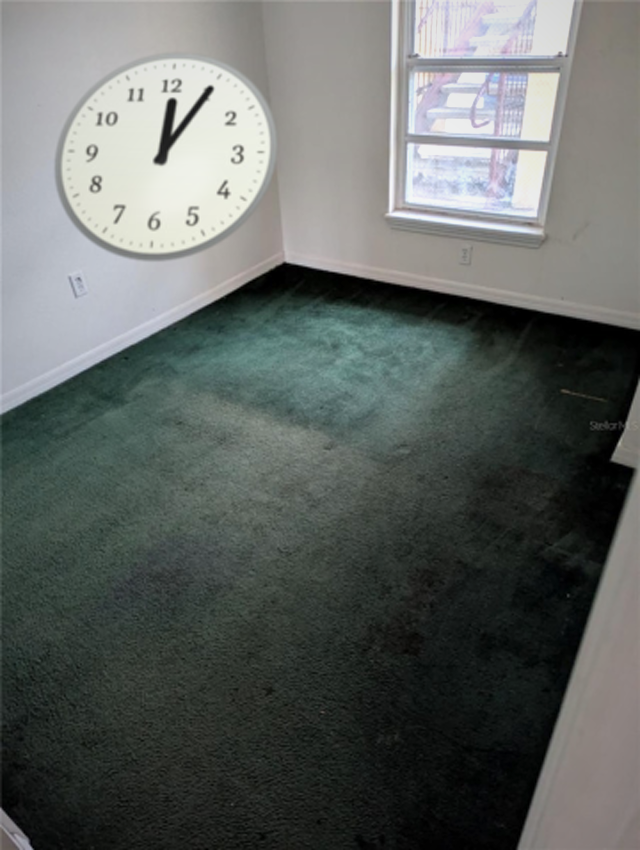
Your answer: 12,05
